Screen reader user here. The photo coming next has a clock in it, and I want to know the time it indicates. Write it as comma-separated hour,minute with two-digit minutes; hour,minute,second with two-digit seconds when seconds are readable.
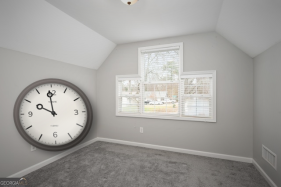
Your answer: 9,59
